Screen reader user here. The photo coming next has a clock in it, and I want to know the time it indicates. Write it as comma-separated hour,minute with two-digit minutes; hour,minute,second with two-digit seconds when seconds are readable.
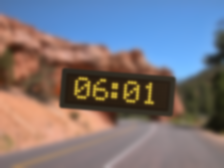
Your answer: 6,01
